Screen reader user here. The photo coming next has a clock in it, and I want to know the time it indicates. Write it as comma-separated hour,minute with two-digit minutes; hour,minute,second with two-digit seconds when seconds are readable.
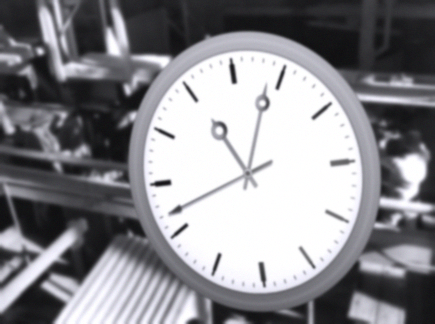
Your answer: 11,03,42
